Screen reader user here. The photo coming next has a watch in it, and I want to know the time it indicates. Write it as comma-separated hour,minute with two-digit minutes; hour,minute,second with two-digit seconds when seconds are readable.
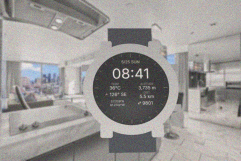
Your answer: 8,41
